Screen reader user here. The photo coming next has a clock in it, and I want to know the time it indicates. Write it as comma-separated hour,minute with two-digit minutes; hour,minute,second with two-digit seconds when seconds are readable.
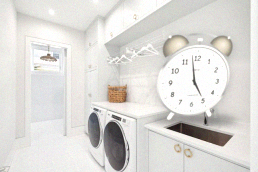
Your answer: 4,58
